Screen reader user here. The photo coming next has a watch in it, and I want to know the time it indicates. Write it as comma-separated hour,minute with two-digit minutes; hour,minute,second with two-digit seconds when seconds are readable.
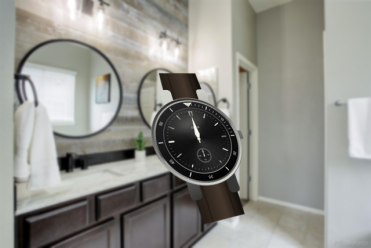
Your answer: 12,00
